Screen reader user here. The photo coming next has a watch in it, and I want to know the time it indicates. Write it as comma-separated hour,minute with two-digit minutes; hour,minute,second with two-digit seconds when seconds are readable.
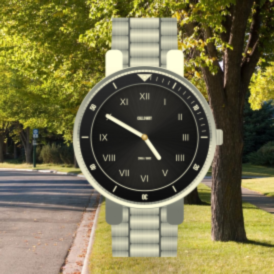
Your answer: 4,50
